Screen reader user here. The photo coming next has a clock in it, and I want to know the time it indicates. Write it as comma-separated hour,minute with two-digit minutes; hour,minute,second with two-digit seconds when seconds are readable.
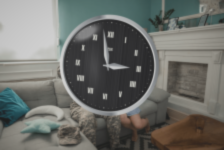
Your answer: 2,58
